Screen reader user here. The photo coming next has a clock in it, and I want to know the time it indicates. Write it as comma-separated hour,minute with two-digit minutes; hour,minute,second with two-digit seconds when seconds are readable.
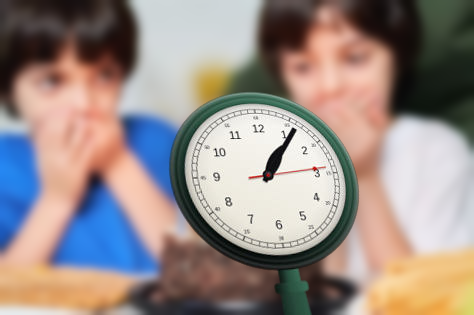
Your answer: 1,06,14
